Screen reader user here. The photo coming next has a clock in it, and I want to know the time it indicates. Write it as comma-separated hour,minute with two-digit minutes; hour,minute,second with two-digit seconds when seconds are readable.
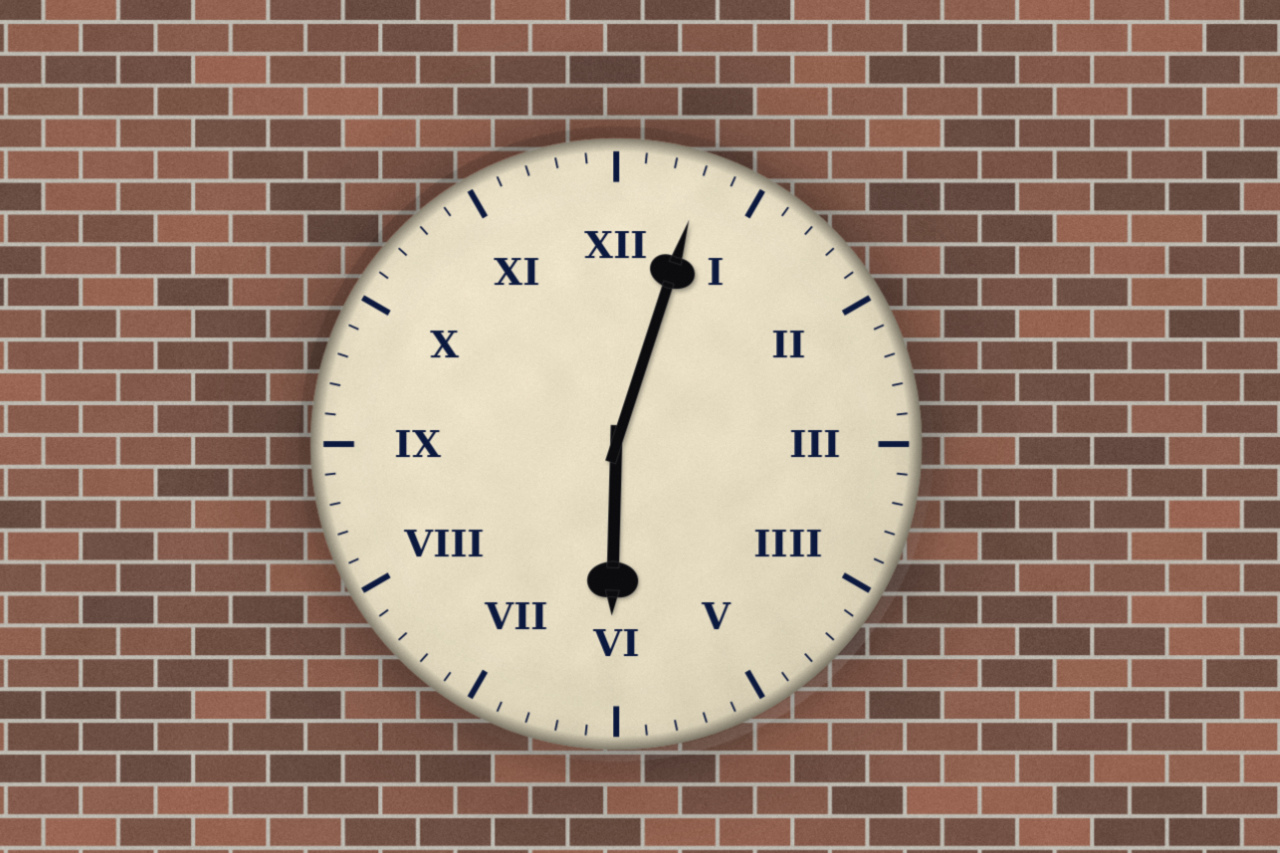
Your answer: 6,03
